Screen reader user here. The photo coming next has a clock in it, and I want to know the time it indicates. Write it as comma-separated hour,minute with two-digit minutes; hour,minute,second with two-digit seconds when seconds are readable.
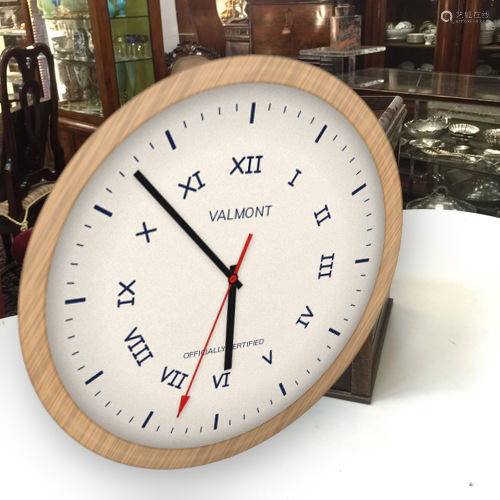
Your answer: 5,52,33
